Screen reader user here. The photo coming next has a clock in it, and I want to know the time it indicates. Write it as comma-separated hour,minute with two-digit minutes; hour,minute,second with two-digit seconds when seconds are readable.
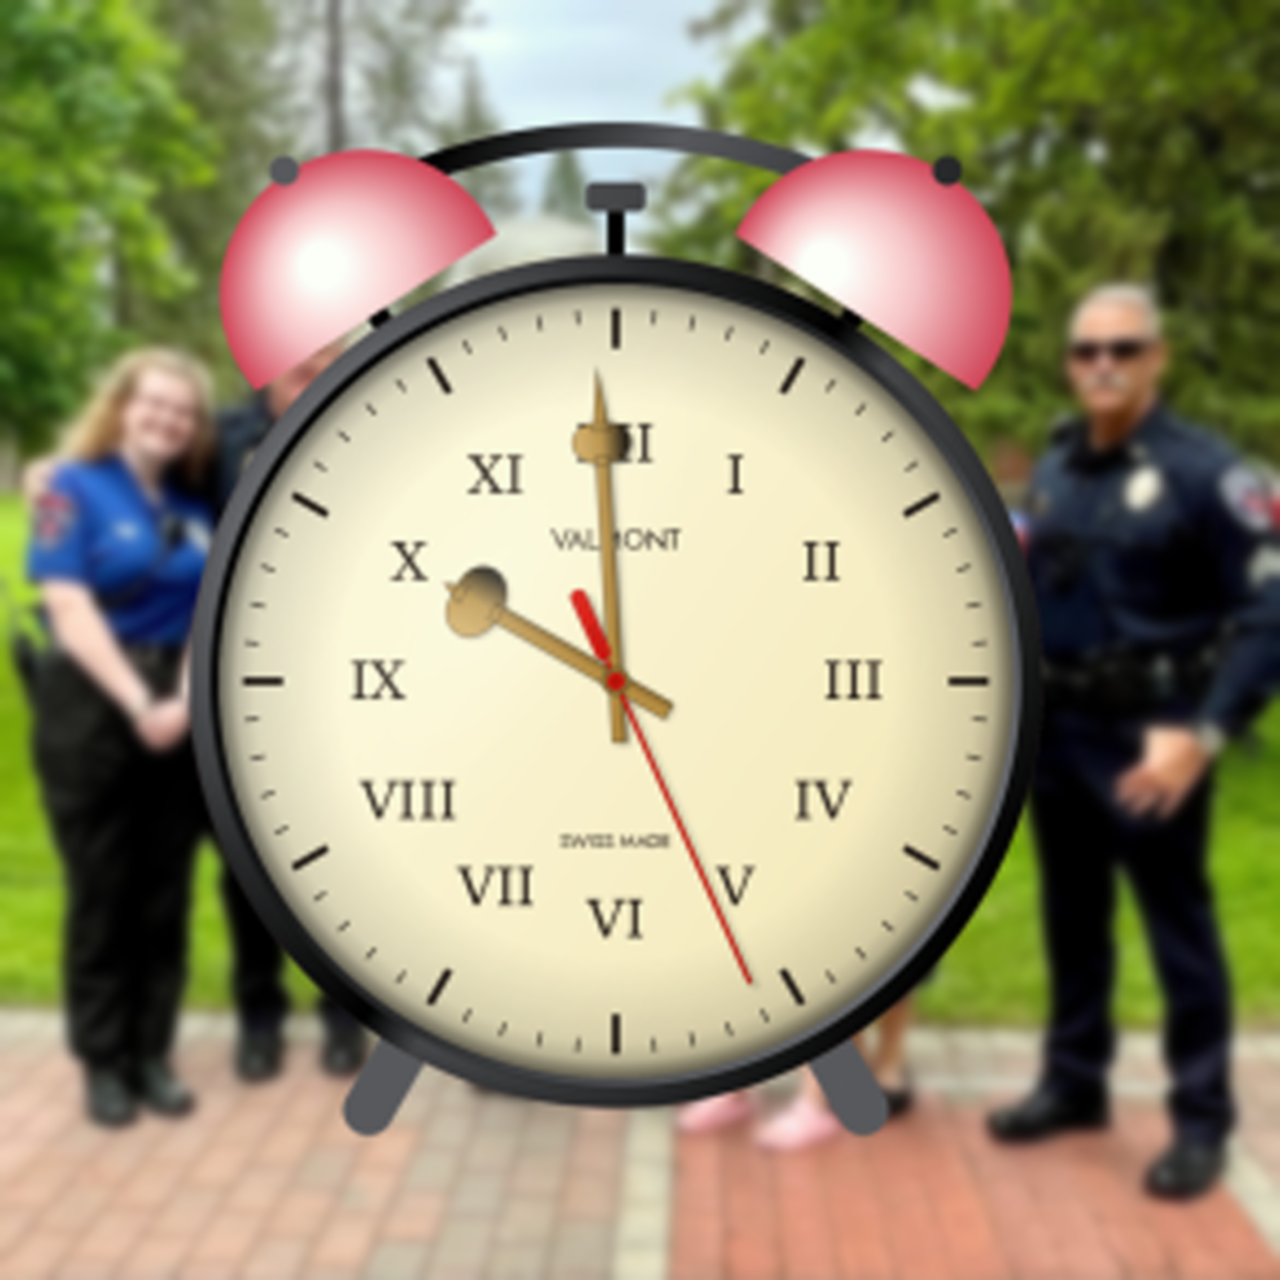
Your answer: 9,59,26
